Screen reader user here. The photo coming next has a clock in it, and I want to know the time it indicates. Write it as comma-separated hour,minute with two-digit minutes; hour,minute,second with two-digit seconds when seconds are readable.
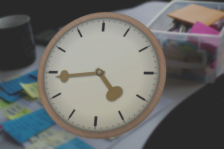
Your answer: 4,44
